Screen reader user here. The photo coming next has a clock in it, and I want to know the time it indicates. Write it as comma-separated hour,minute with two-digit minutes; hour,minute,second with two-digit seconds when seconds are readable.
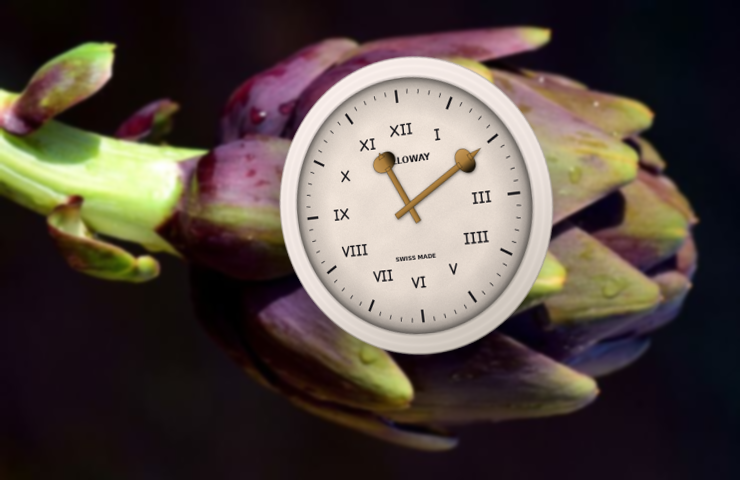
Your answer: 11,10
